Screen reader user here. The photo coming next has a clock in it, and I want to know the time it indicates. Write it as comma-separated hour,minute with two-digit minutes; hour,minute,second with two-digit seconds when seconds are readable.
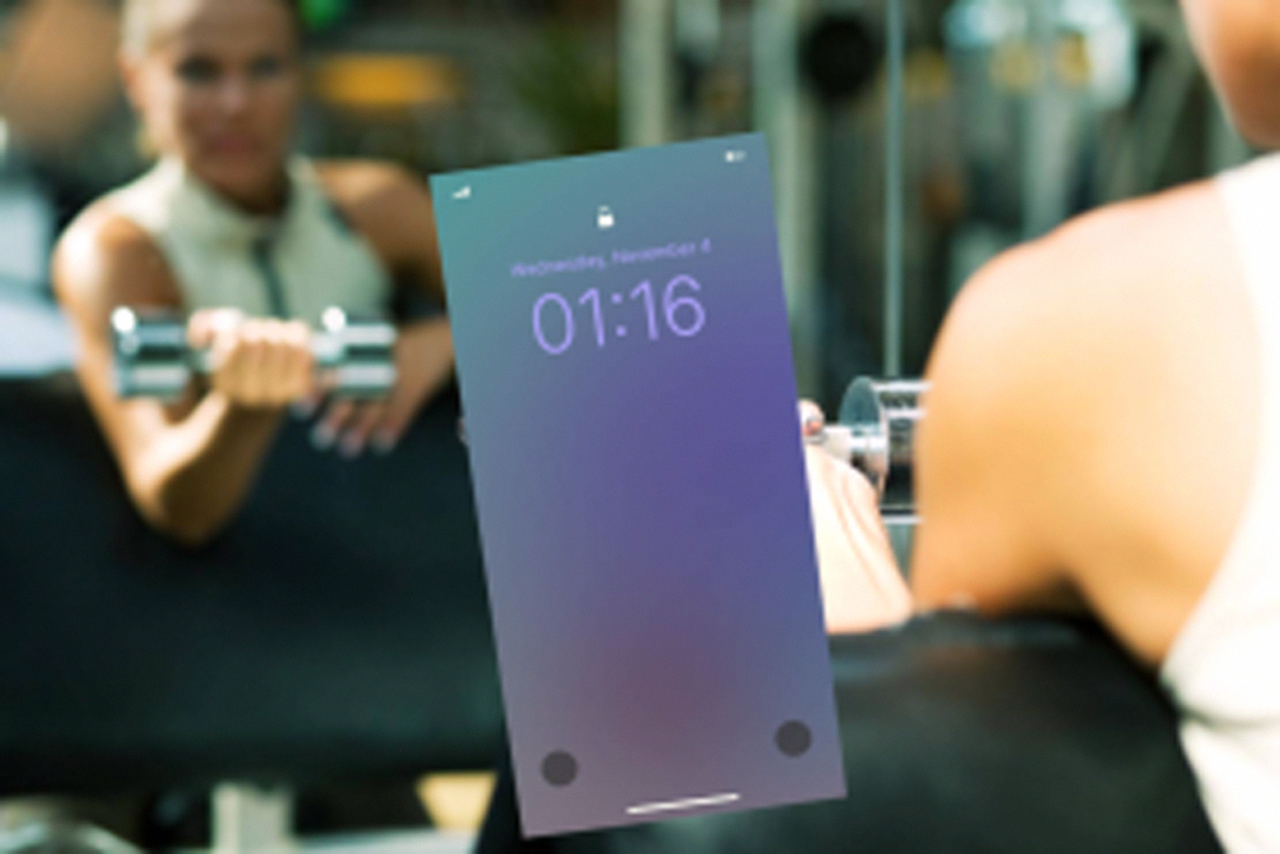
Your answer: 1,16
